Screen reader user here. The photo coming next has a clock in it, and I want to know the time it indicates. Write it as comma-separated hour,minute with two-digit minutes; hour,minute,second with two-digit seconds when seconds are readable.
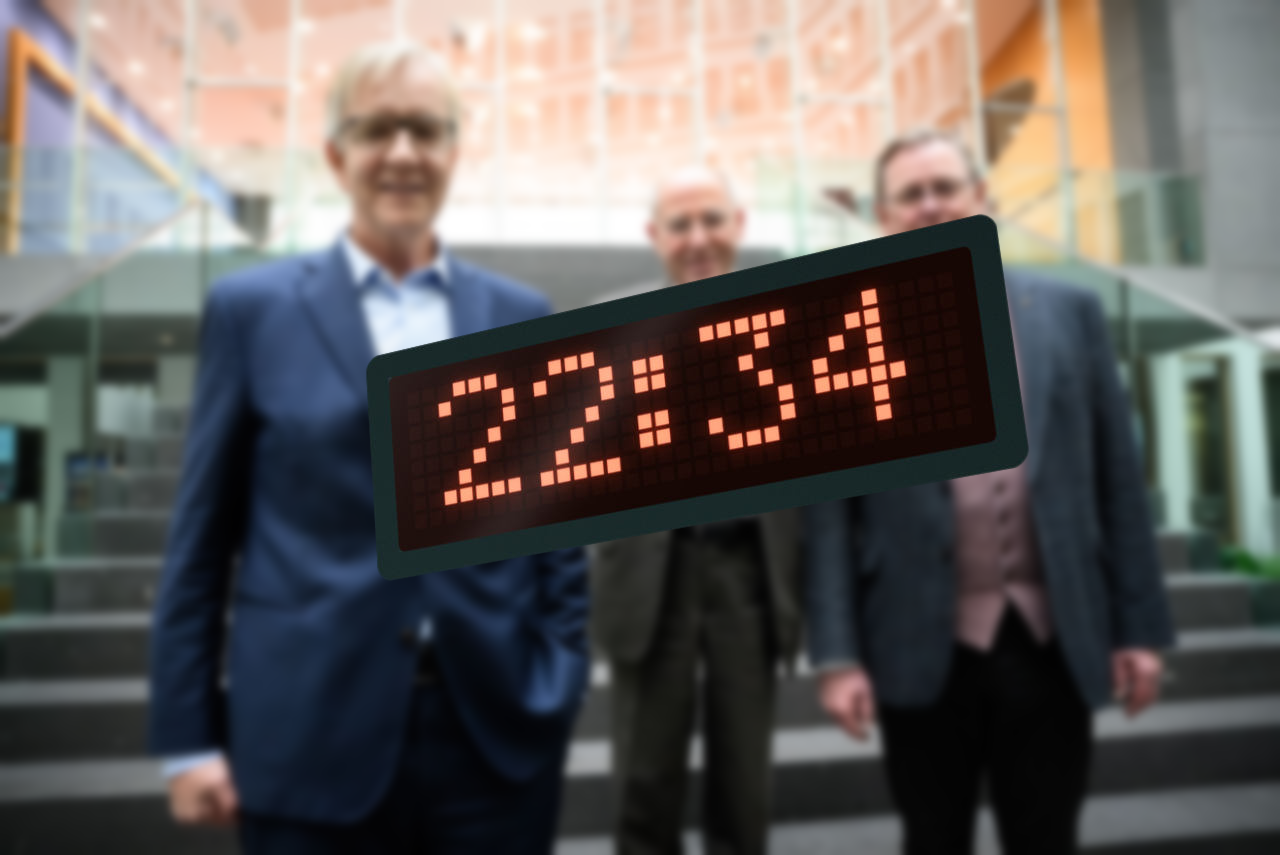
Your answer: 22,34
